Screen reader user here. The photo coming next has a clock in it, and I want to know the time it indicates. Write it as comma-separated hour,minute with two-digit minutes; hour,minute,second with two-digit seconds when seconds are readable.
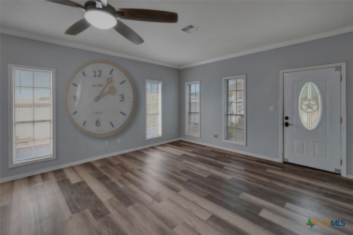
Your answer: 2,06
